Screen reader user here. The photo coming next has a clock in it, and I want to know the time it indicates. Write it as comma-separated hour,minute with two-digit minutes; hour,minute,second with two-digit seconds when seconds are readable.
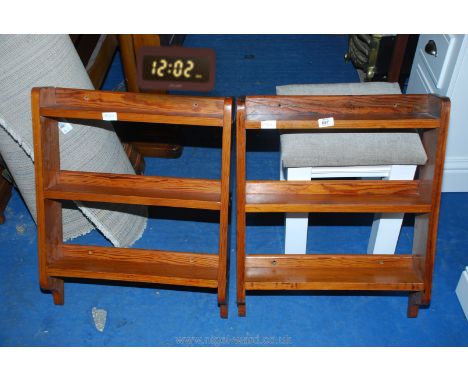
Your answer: 12,02
